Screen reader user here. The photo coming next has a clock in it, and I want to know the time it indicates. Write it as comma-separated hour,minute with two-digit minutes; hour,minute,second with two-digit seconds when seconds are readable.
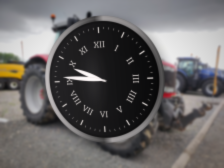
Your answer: 9,46
